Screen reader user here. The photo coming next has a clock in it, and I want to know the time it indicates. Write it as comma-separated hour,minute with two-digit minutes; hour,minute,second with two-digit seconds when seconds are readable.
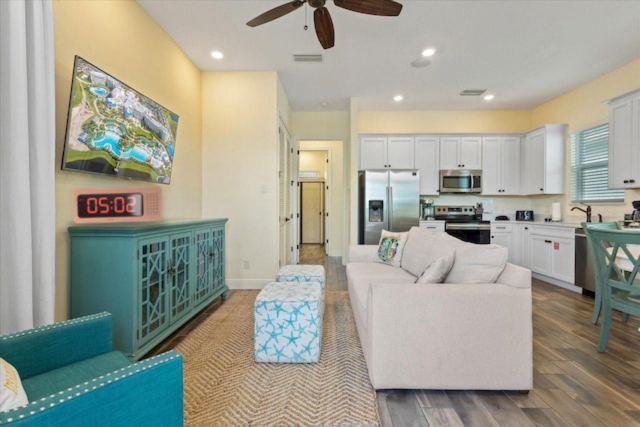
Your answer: 5,02
